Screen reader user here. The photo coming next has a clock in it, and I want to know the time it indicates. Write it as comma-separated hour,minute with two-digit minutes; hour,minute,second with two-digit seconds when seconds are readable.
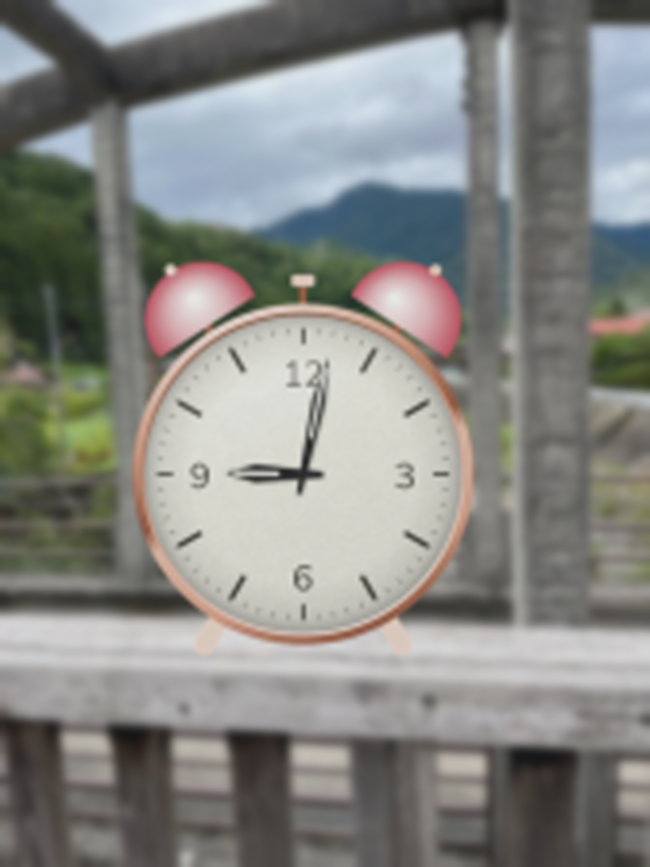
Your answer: 9,02
